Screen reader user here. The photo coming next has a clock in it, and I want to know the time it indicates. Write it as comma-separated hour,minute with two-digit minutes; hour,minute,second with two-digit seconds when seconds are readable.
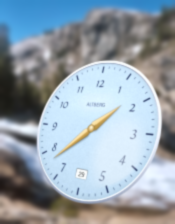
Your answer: 1,38
